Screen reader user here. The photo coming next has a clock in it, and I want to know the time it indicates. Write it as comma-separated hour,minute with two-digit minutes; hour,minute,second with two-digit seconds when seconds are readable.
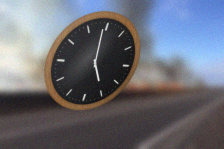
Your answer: 4,59
